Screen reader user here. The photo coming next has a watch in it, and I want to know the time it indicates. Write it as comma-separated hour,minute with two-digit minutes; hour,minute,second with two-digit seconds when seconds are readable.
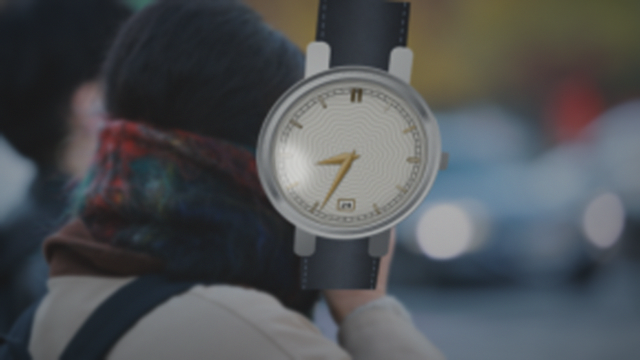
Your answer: 8,34
